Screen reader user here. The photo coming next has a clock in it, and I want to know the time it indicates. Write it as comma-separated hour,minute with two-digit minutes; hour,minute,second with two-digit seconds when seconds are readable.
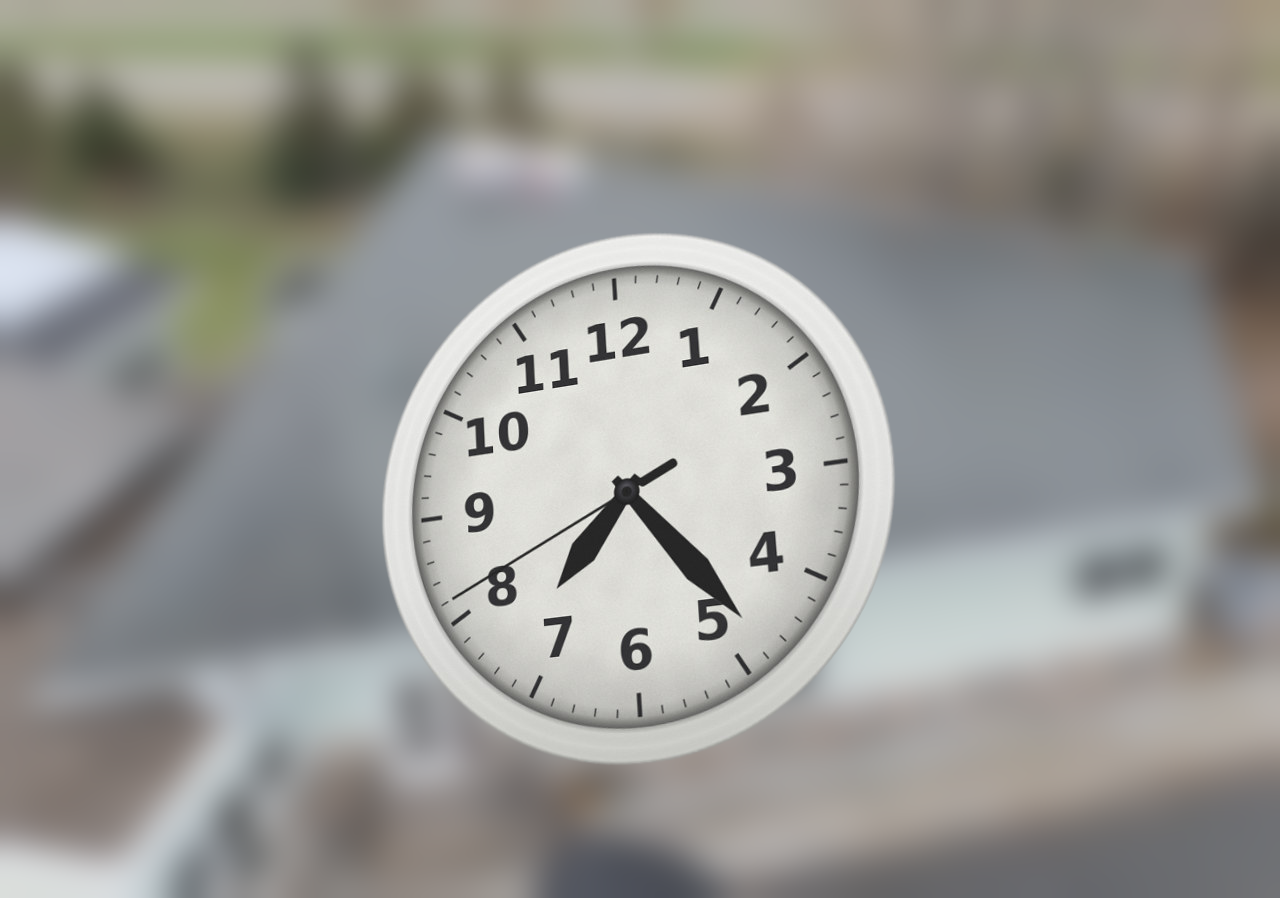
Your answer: 7,23,41
